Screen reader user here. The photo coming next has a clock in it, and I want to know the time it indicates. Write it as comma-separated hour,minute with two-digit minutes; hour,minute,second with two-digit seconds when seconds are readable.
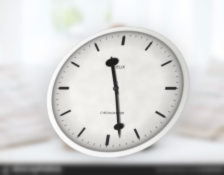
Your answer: 11,28
